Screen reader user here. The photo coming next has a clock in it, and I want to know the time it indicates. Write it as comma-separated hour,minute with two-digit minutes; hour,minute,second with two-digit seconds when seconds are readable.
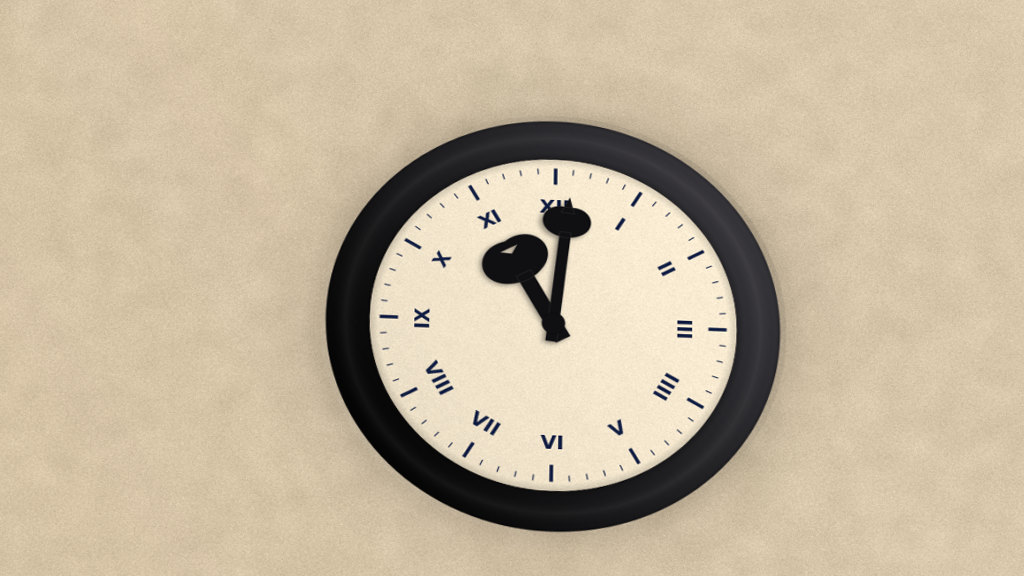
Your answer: 11,01
